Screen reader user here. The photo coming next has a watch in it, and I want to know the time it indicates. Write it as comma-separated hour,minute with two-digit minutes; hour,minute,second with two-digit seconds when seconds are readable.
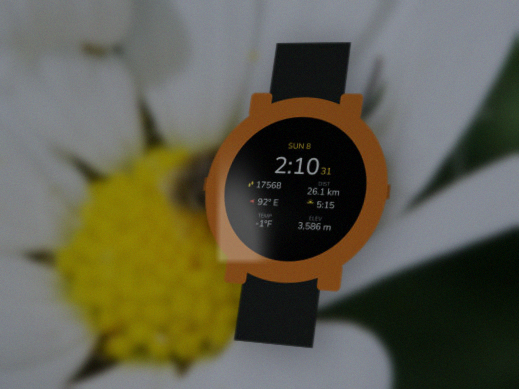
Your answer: 2,10,31
